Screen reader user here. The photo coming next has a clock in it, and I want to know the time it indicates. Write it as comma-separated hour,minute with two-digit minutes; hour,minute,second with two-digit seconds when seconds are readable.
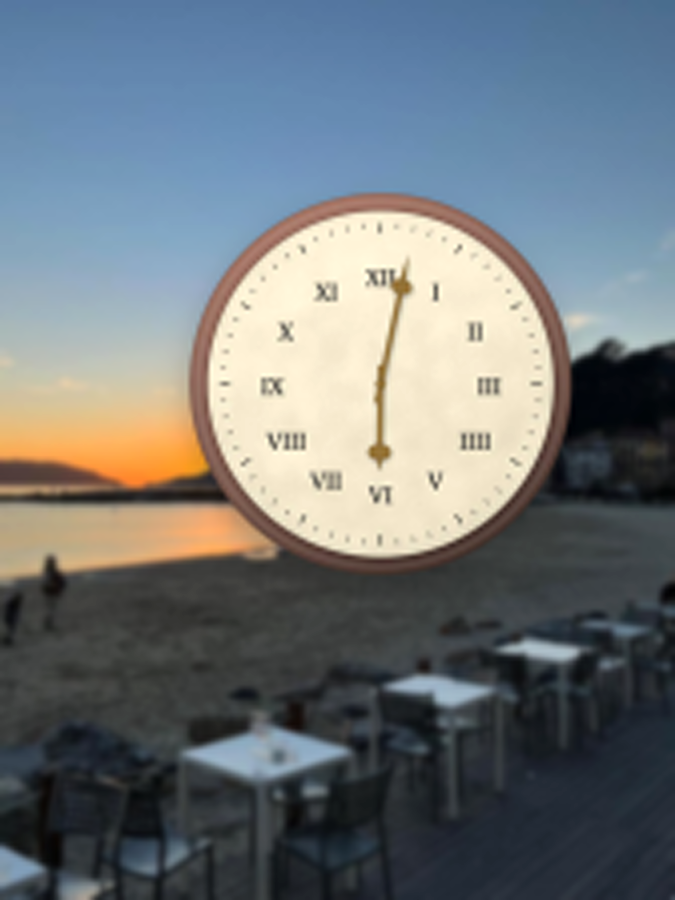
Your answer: 6,02
